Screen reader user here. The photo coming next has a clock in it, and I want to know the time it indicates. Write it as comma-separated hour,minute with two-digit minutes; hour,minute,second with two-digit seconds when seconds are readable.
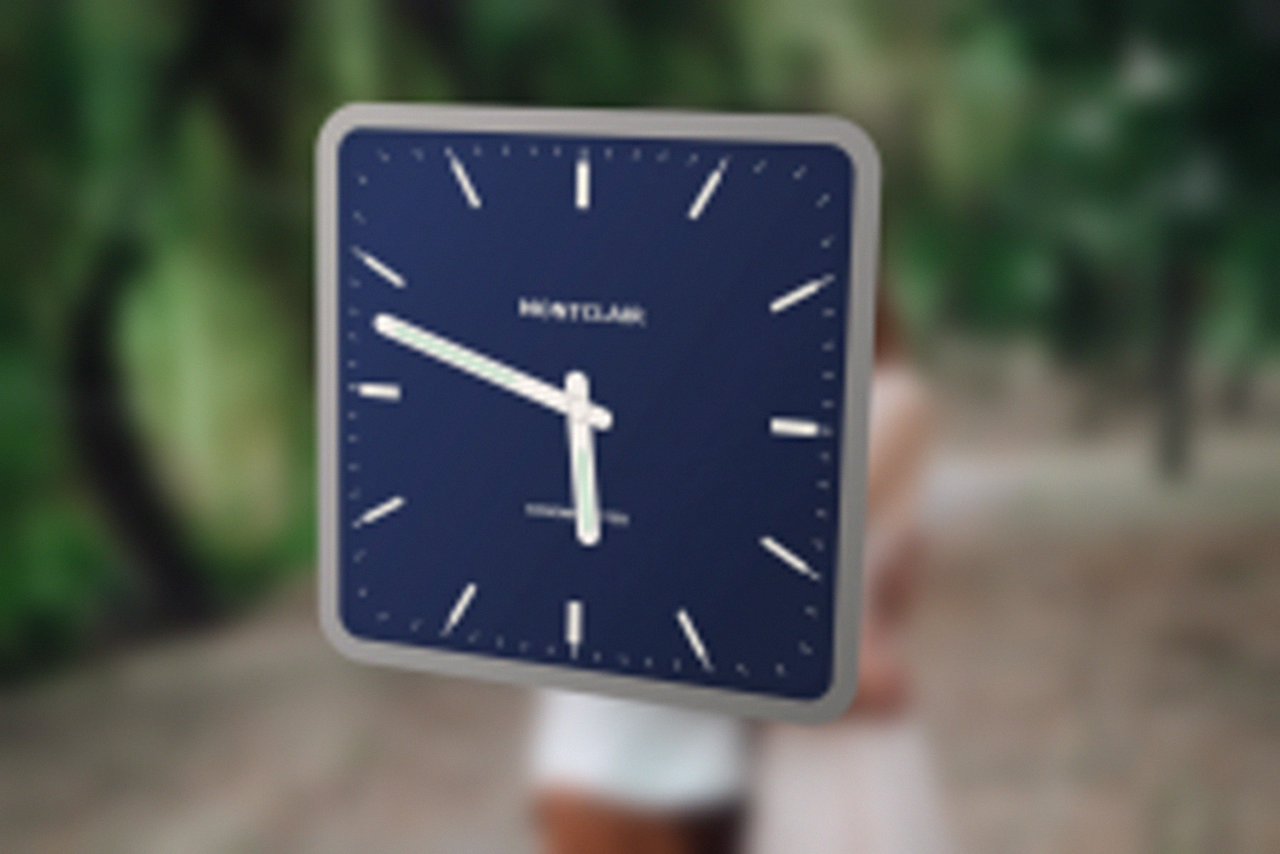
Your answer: 5,48
